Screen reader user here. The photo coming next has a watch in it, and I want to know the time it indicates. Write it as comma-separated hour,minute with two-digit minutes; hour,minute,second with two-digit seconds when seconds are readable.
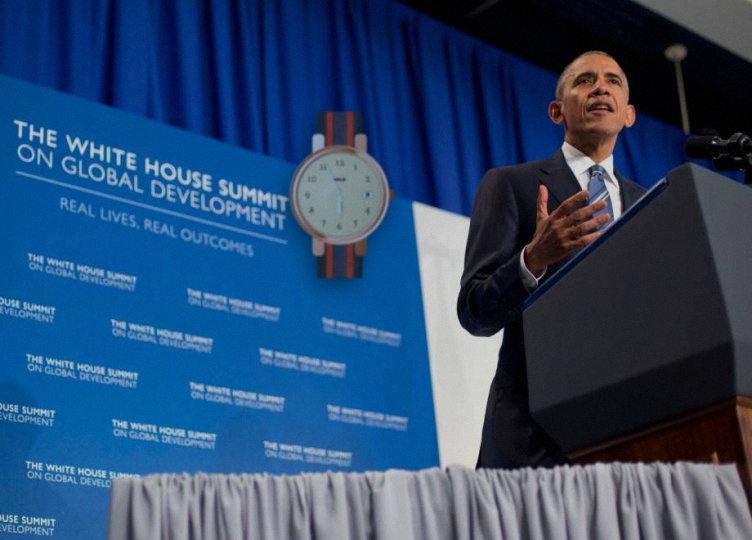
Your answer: 5,56
